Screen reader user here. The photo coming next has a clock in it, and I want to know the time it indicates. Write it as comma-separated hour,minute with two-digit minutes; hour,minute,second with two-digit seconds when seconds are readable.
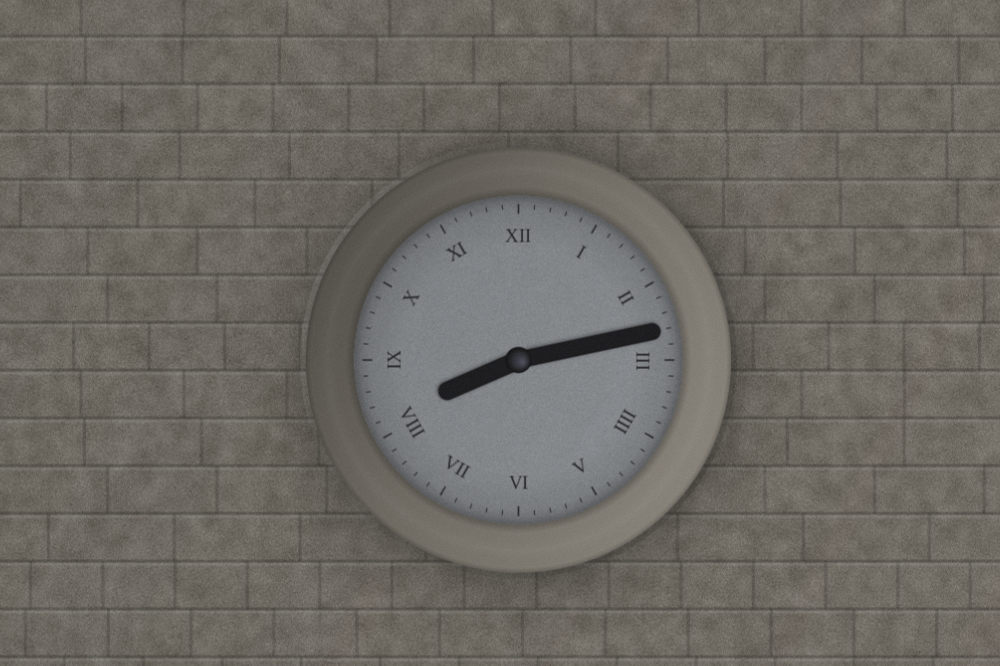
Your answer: 8,13
